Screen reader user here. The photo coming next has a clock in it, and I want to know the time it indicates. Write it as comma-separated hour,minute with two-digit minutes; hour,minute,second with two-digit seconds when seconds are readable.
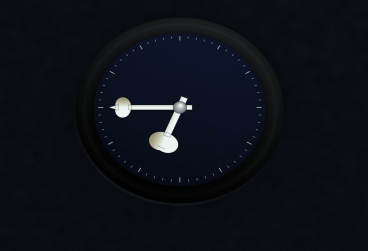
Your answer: 6,45
